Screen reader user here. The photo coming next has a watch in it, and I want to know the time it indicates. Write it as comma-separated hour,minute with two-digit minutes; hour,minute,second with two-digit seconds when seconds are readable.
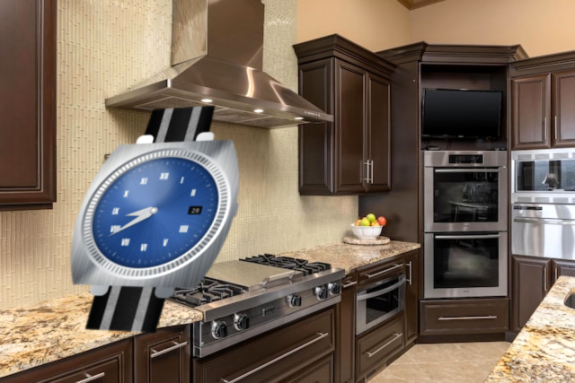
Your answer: 8,39
